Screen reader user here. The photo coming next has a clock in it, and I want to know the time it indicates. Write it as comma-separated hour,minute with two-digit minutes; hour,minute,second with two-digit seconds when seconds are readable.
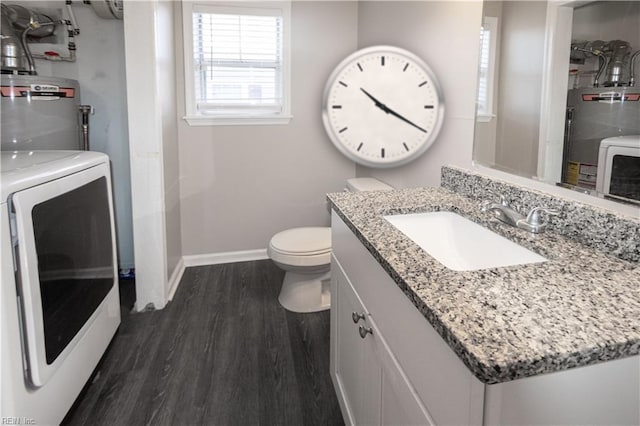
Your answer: 10,20
